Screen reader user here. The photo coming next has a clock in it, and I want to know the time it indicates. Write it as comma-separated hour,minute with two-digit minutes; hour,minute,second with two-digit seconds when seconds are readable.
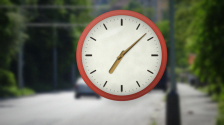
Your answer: 7,08
